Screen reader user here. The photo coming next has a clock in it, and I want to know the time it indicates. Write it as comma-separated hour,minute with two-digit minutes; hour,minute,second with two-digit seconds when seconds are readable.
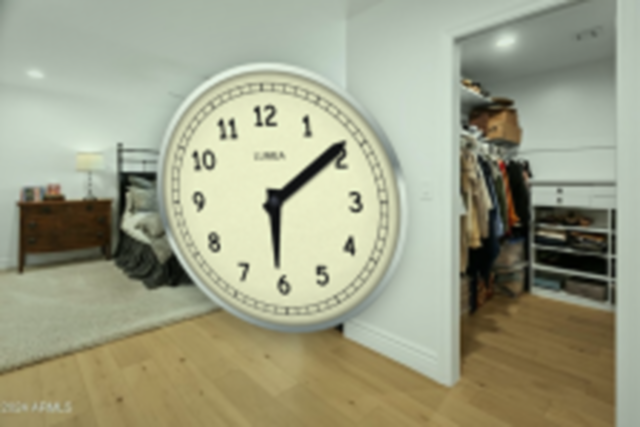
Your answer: 6,09
